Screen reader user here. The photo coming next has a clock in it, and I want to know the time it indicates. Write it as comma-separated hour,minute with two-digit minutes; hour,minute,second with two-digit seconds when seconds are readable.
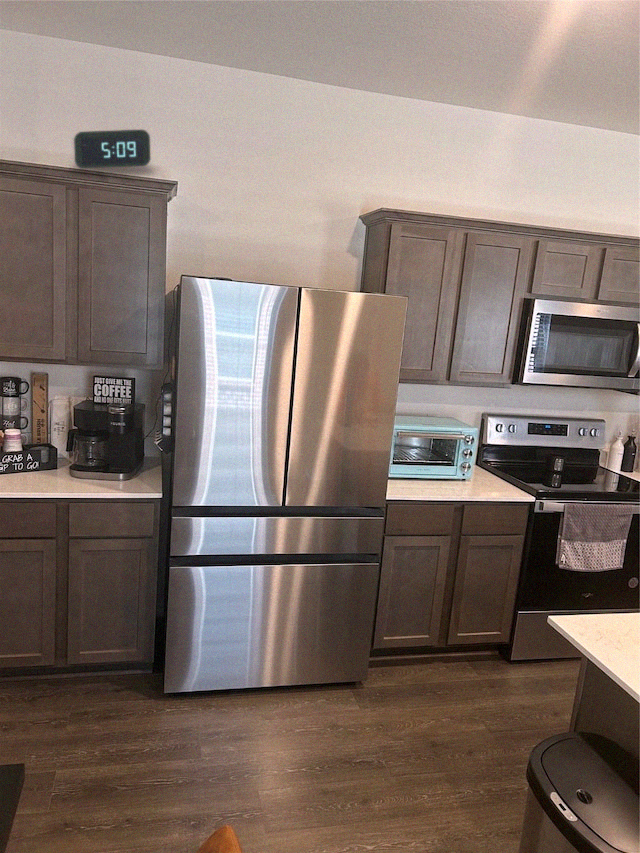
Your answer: 5,09
